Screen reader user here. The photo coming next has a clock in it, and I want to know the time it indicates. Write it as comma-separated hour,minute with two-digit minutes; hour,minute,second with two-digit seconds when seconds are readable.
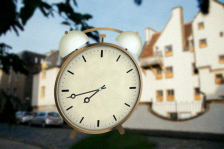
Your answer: 7,43
